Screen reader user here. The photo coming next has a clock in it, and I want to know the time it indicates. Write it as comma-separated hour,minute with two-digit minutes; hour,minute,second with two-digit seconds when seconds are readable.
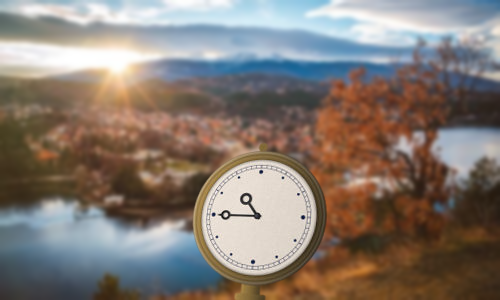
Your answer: 10,45
